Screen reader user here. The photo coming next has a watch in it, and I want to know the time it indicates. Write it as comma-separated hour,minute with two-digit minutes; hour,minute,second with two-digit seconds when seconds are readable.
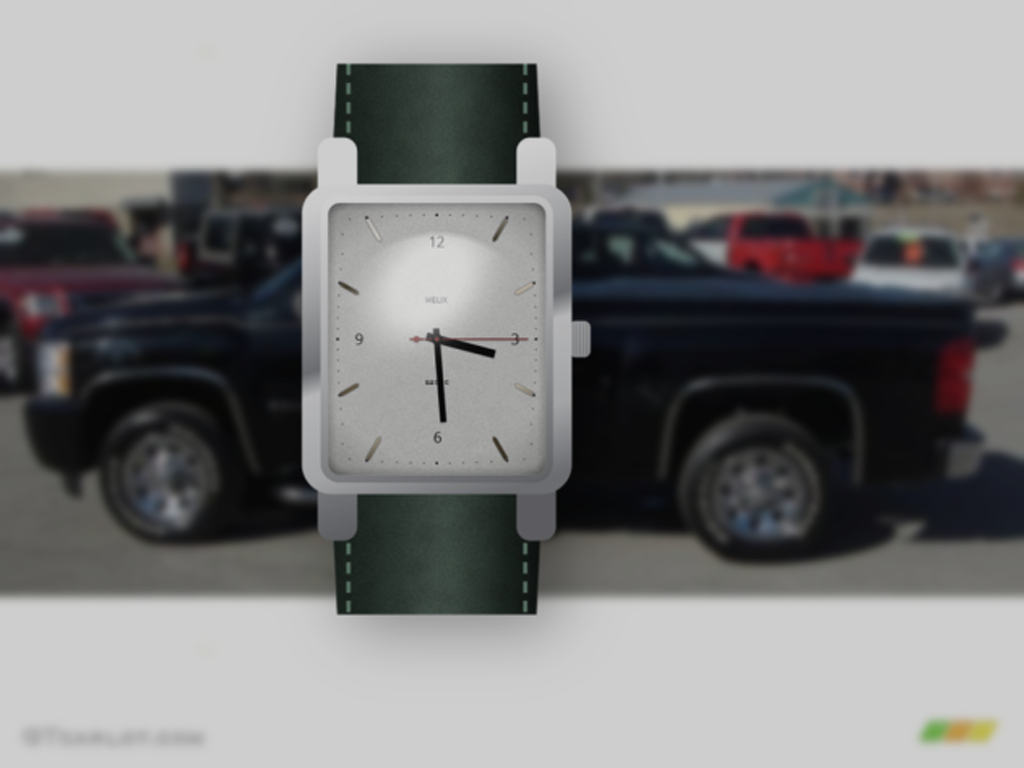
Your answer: 3,29,15
